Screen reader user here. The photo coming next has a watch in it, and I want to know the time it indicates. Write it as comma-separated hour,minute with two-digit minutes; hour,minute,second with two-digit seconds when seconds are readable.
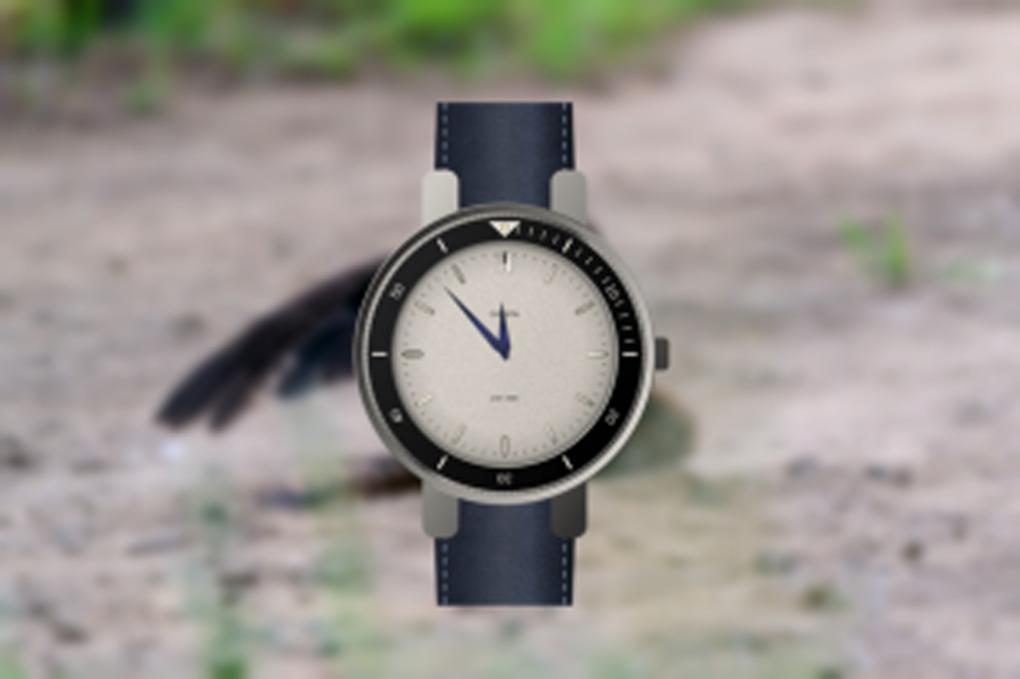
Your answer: 11,53
